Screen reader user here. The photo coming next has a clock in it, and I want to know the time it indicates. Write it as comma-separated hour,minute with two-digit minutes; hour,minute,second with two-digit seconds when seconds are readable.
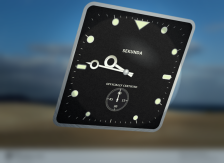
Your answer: 9,46
